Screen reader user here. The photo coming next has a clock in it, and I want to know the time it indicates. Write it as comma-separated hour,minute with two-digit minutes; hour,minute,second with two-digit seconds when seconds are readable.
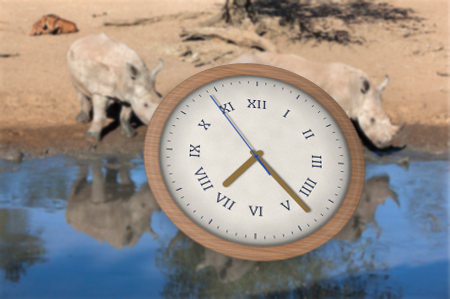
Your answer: 7,22,54
